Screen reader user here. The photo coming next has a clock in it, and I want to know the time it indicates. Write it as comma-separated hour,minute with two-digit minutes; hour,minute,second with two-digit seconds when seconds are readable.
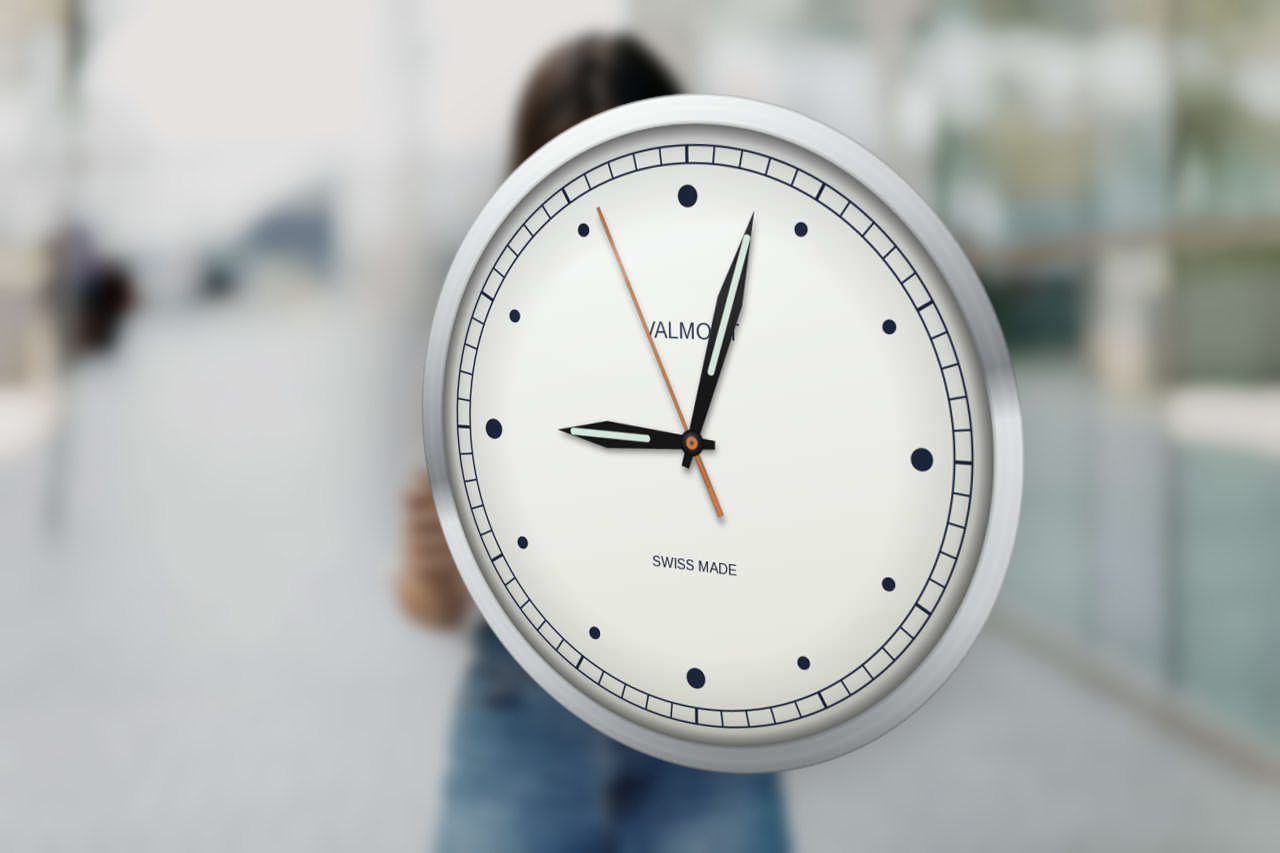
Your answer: 9,02,56
